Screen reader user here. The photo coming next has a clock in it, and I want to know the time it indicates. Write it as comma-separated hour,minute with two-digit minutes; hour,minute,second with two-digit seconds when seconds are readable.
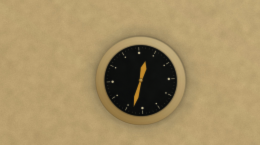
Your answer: 12,33
